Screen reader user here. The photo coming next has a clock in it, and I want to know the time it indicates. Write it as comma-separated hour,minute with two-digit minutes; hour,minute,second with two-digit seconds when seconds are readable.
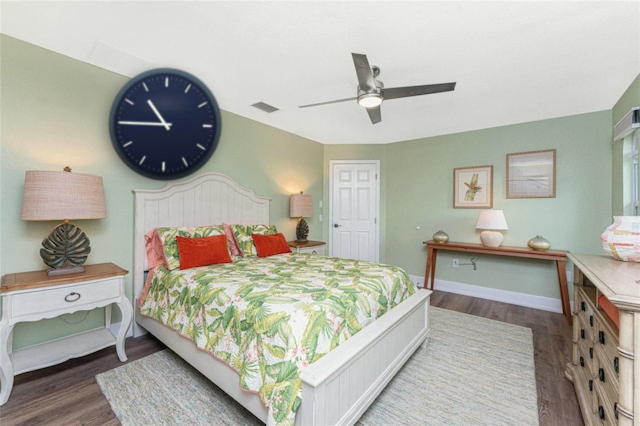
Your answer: 10,45
